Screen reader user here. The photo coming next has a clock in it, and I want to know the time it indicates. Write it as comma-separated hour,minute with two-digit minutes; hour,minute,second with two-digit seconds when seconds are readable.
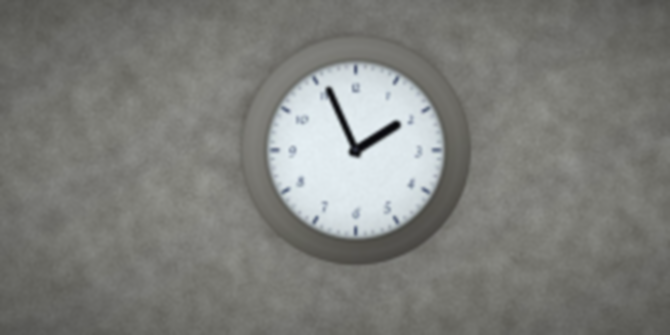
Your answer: 1,56
